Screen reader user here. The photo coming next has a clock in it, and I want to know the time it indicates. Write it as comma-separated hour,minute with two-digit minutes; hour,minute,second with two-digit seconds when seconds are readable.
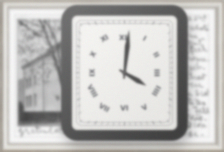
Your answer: 4,01
